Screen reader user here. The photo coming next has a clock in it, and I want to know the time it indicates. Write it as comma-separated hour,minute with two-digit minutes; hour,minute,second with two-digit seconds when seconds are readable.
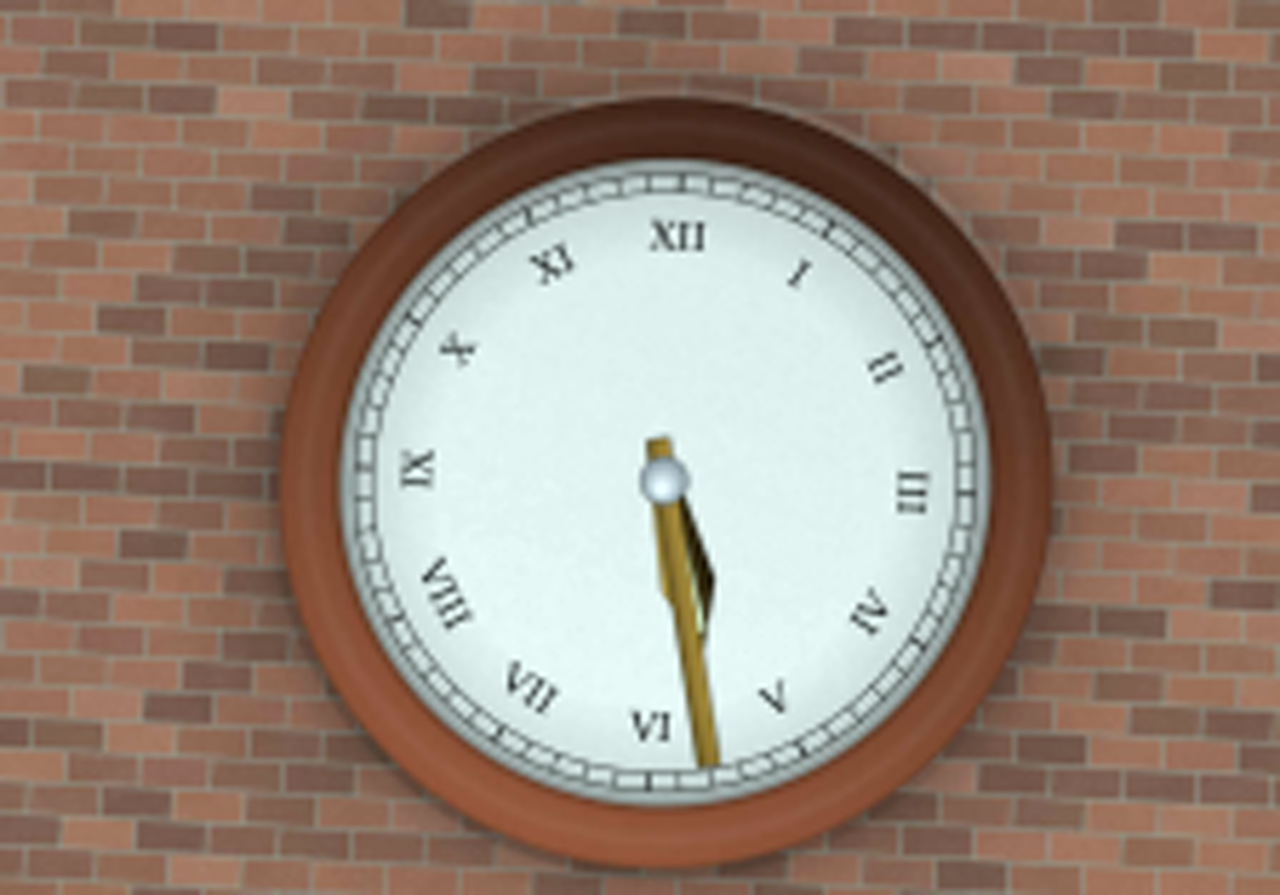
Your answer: 5,28
